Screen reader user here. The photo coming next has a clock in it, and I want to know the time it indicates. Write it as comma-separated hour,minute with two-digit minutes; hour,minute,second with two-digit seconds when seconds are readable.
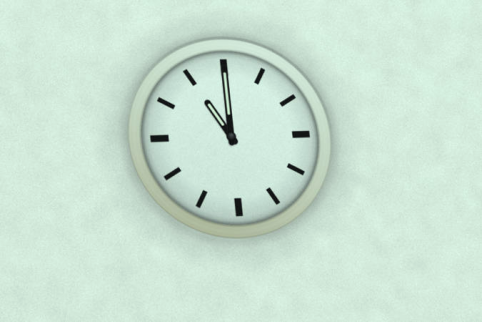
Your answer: 11,00
